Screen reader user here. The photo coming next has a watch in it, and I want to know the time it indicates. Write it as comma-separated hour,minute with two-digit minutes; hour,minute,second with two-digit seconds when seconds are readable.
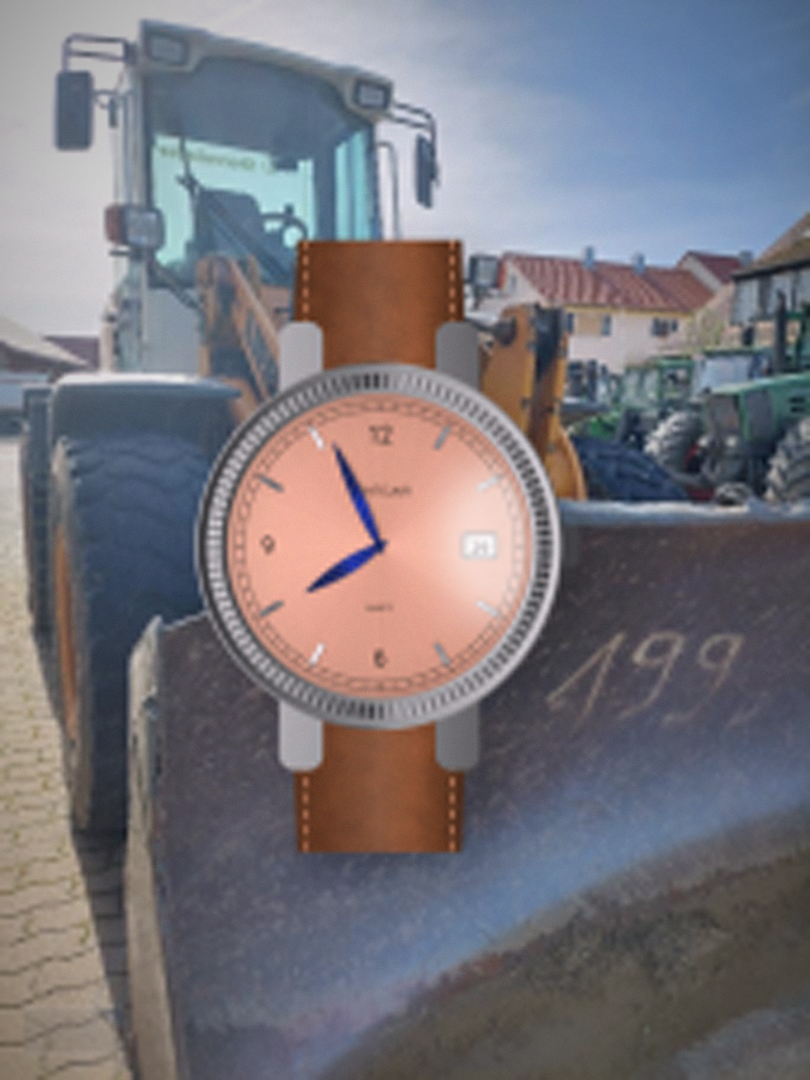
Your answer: 7,56
